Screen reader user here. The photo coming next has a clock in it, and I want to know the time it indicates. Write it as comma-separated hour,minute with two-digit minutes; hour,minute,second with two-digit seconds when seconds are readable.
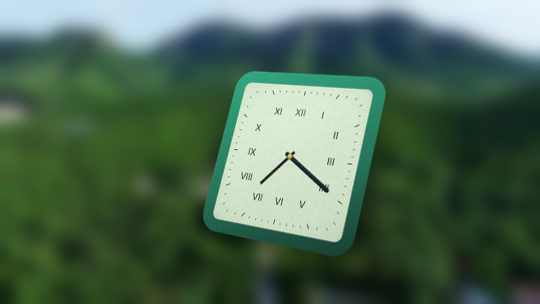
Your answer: 7,20
